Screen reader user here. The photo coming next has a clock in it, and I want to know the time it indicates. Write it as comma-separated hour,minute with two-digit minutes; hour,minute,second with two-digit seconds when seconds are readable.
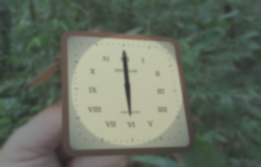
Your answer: 6,00
